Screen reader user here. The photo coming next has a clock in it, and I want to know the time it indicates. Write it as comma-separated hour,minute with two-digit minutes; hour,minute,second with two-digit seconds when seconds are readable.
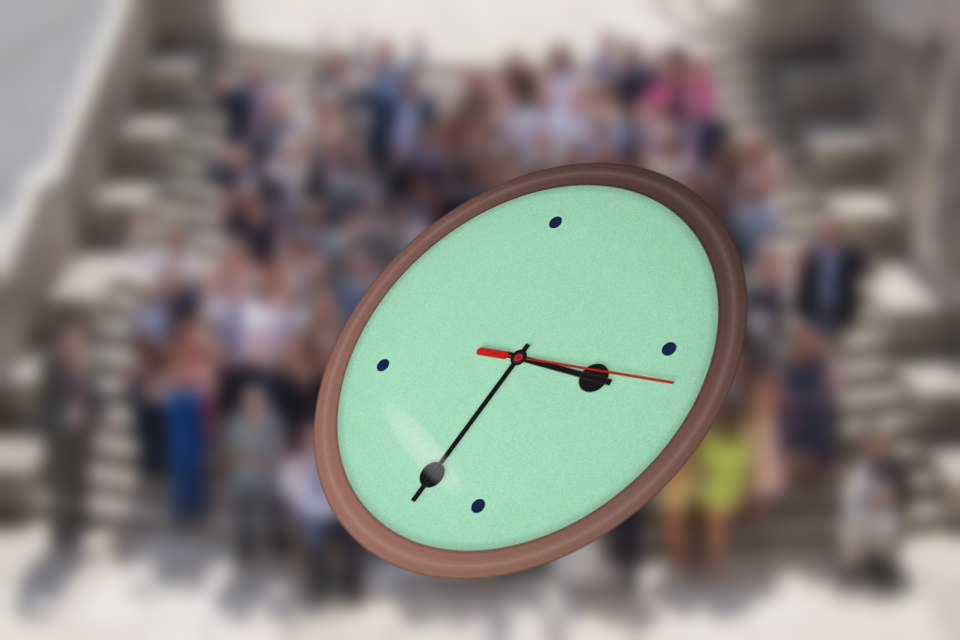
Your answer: 3,34,17
